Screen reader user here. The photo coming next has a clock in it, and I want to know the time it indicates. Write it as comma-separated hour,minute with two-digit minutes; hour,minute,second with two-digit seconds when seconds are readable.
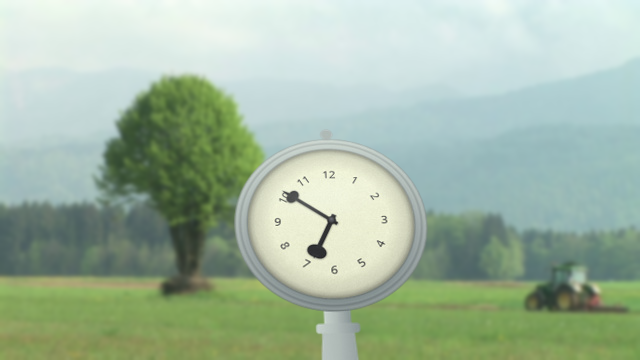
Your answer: 6,51
